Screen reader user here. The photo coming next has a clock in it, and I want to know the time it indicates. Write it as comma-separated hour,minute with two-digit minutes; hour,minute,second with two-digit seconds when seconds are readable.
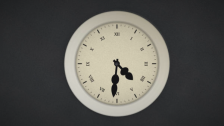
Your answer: 4,31
